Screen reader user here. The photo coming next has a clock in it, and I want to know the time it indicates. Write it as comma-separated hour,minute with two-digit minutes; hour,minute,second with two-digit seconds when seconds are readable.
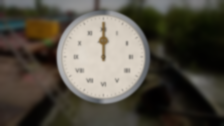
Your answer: 12,00
